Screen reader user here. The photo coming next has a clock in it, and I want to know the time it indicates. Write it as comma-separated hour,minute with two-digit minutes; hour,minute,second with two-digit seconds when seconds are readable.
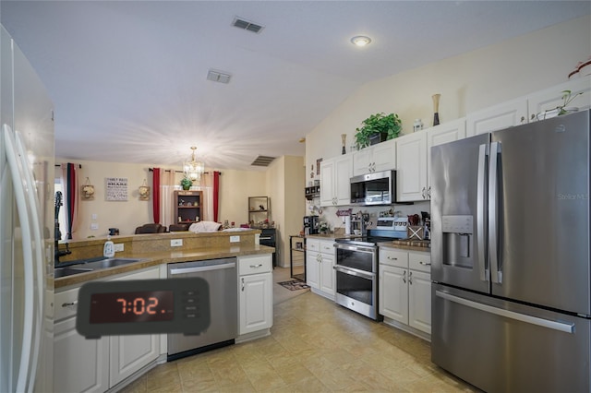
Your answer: 7,02
